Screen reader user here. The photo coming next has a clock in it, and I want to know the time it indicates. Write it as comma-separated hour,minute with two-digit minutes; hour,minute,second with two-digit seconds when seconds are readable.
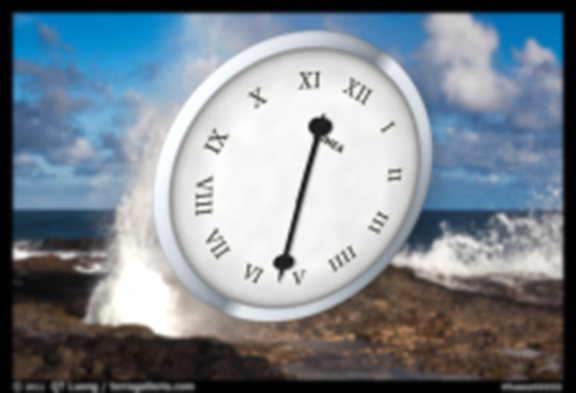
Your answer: 11,27
